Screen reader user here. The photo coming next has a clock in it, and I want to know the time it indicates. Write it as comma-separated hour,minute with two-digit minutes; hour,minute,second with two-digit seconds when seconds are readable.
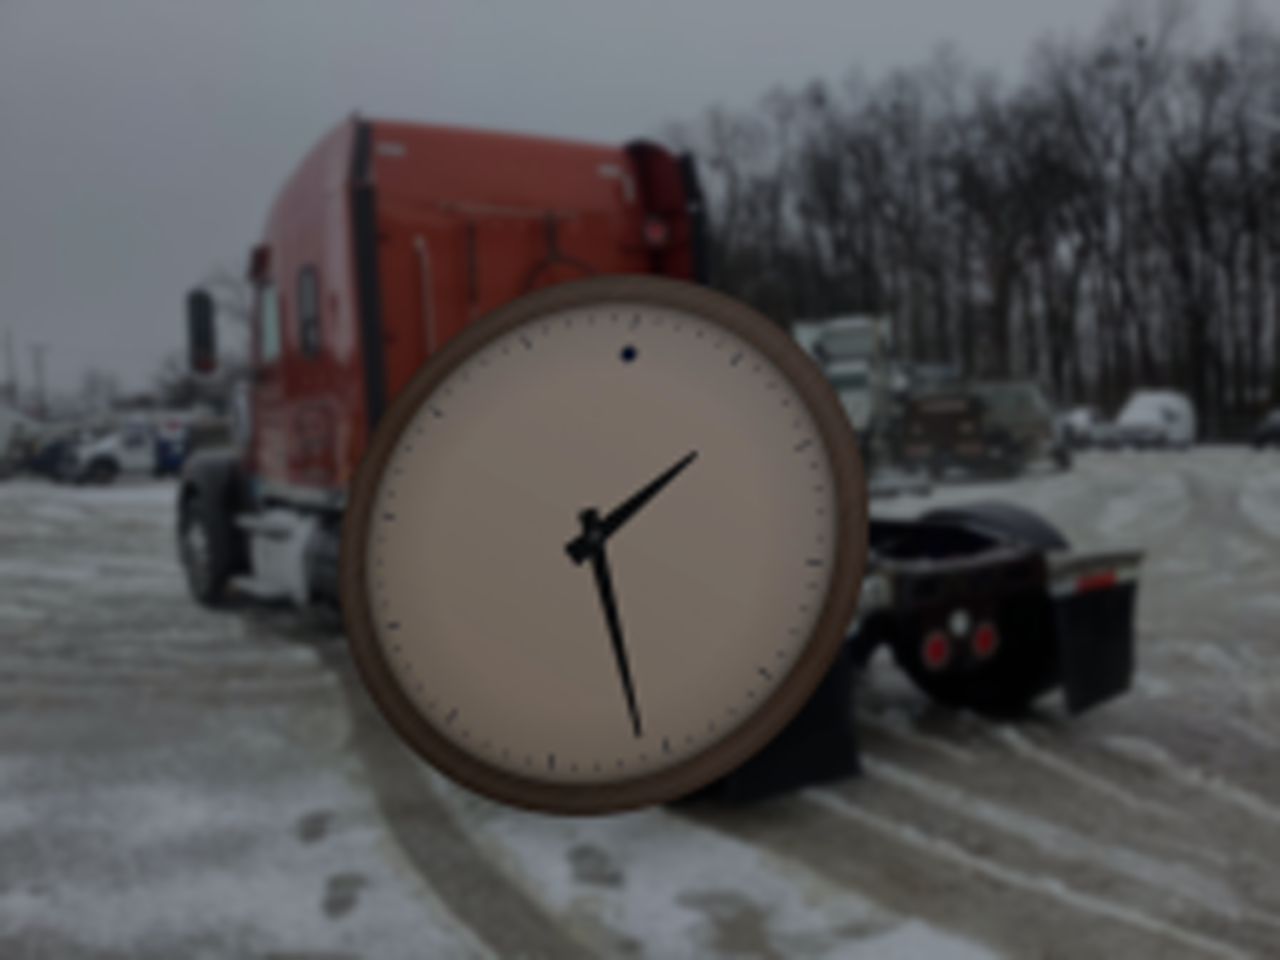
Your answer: 1,26
